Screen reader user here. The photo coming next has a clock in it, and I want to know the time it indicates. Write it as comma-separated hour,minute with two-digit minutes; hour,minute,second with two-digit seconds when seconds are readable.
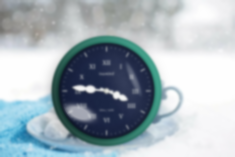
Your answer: 3,46
